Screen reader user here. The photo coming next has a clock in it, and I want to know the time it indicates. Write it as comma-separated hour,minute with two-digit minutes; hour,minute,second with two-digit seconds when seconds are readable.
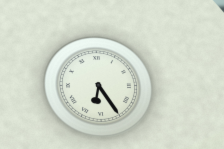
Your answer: 6,25
